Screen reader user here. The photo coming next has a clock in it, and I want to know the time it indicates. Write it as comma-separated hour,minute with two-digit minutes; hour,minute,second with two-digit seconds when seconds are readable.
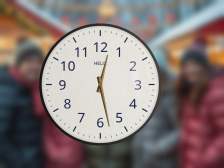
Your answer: 12,28
